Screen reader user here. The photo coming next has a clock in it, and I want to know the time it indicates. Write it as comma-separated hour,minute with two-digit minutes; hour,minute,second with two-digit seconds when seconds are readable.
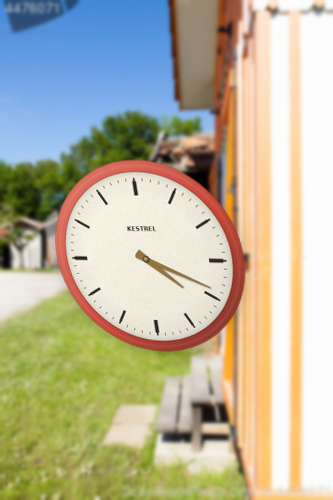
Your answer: 4,19
